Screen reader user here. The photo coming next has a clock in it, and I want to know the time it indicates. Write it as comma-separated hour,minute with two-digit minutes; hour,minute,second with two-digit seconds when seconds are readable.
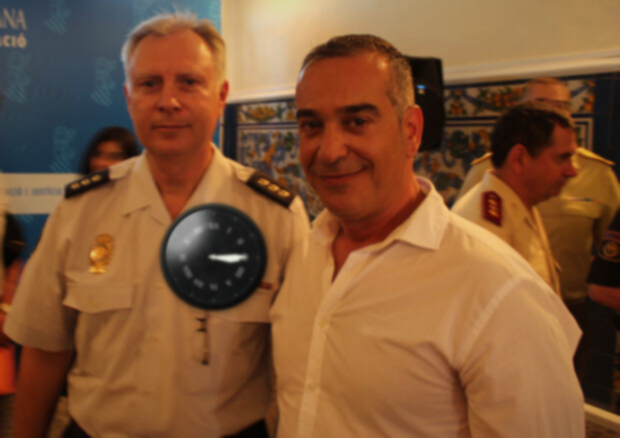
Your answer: 3,15
